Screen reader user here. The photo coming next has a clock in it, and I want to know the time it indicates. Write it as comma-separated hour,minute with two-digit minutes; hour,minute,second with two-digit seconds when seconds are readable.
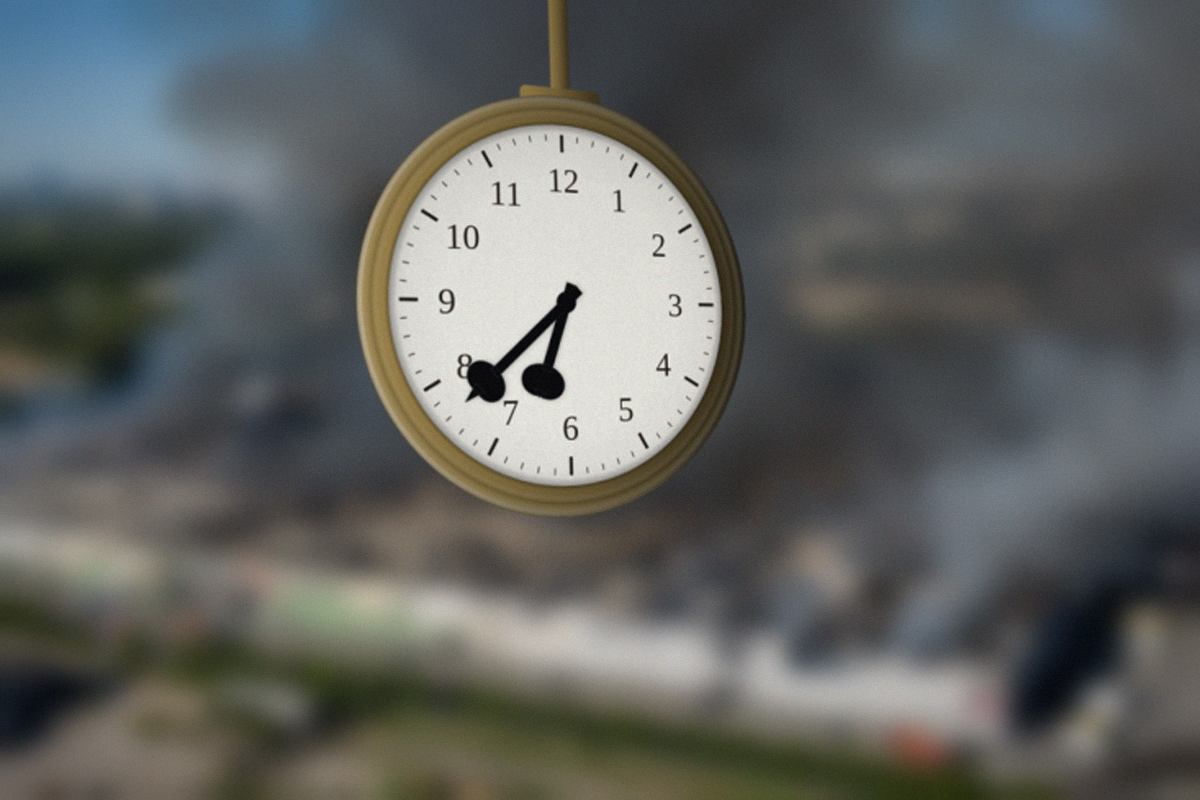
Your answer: 6,38
